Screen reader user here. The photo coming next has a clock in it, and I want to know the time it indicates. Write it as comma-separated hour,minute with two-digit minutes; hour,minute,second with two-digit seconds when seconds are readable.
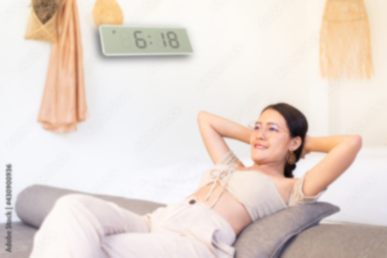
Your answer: 6,18
